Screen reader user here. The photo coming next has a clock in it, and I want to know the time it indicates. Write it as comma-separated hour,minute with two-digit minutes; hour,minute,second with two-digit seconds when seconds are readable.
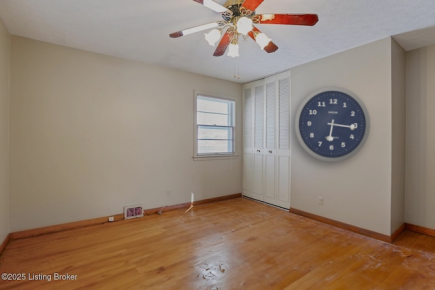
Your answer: 6,16
